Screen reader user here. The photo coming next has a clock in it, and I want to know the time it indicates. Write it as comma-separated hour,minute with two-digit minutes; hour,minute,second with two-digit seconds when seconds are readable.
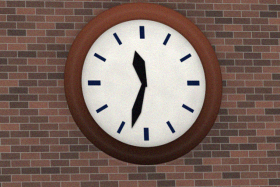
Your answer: 11,33
